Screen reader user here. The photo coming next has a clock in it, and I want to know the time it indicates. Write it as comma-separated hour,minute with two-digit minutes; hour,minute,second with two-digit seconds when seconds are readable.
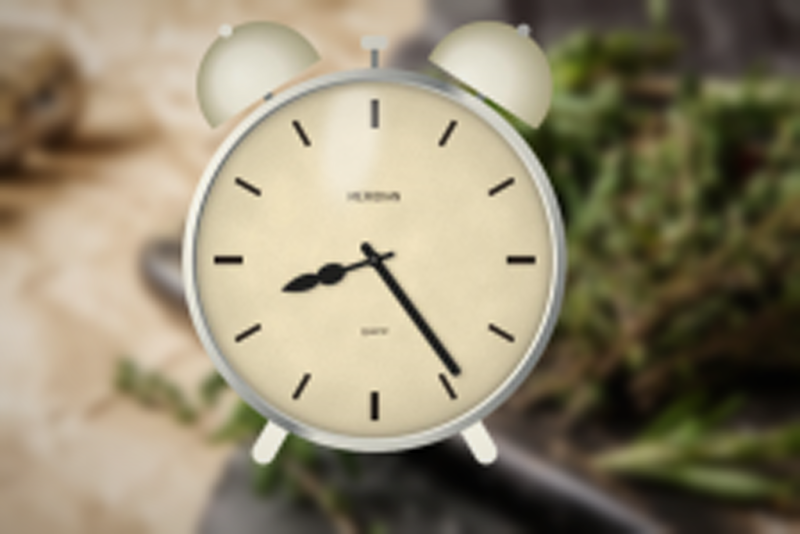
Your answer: 8,24
